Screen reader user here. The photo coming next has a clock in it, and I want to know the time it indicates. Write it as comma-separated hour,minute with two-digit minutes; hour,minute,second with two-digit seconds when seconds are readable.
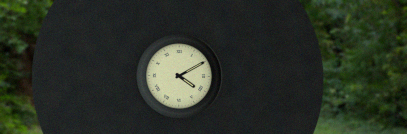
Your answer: 4,10
